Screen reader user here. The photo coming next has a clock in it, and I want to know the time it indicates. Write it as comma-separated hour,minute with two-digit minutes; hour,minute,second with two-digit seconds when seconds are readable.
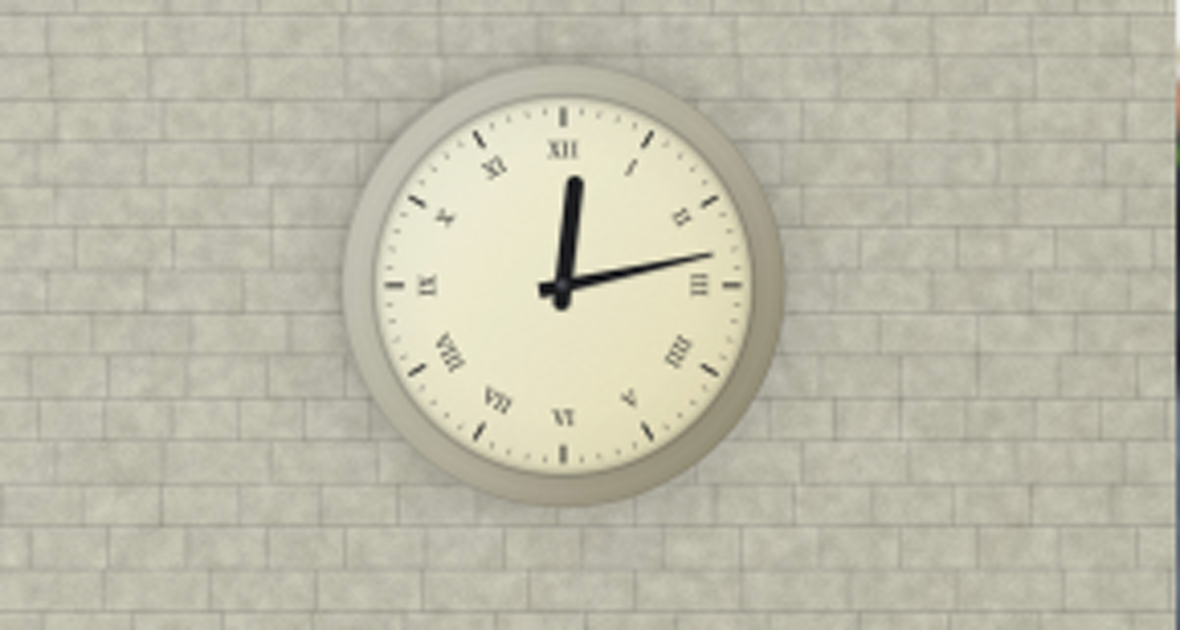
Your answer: 12,13
